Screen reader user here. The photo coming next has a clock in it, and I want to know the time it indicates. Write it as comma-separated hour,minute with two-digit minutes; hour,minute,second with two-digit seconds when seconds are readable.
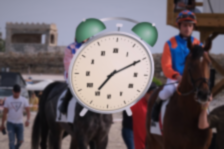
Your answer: 7,10
